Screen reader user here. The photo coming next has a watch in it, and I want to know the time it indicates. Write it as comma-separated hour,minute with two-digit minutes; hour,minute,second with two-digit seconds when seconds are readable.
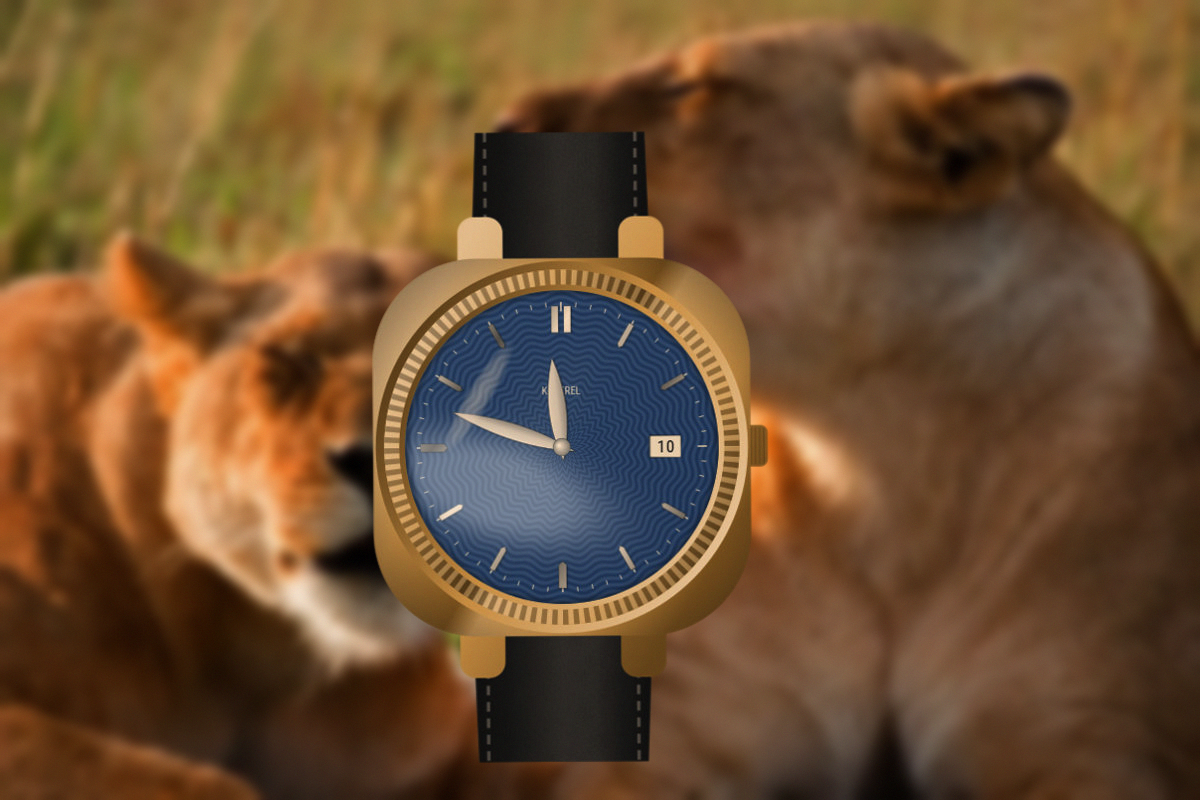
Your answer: 11,48
